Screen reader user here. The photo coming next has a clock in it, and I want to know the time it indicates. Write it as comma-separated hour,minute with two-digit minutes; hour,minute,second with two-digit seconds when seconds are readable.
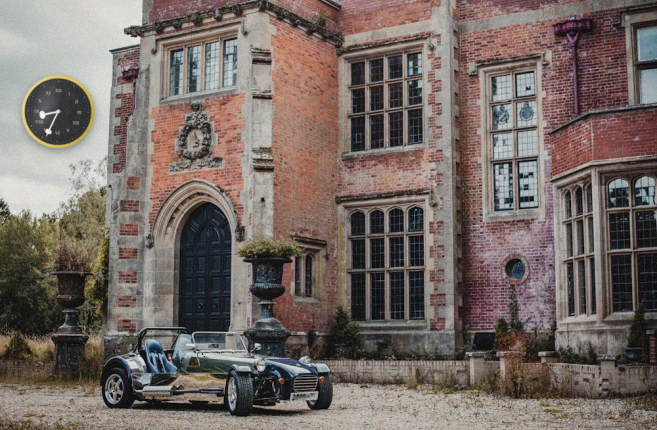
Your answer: 8,34
